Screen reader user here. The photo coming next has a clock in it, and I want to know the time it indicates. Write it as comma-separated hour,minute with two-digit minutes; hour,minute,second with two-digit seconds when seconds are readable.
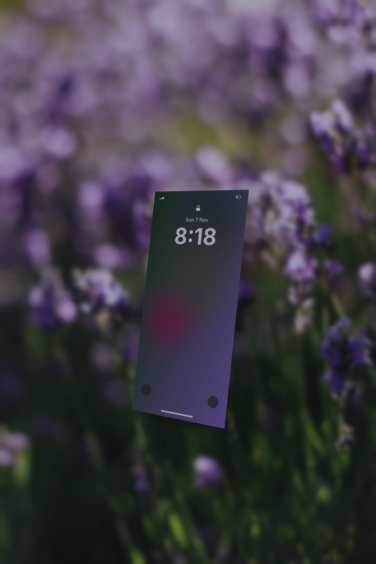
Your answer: 8,18
